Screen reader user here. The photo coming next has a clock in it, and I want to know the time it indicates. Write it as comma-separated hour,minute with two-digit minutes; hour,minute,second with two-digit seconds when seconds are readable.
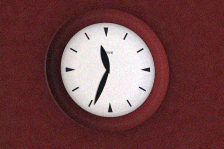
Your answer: 11,34
